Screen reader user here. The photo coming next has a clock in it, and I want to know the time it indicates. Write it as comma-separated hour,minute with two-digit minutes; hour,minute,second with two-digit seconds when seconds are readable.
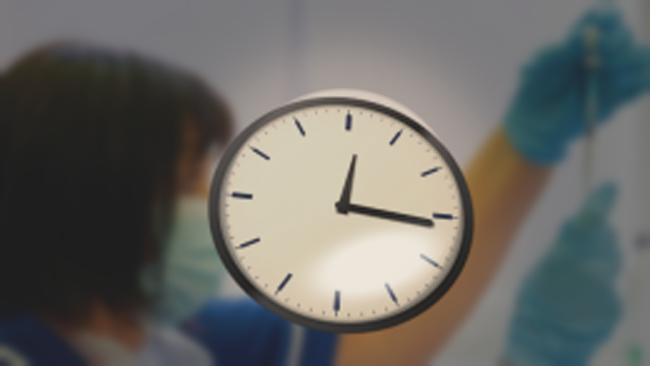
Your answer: 12,16
